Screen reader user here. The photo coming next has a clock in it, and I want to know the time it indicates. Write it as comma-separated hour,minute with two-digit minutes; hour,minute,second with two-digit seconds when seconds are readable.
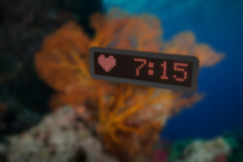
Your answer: 7,15
